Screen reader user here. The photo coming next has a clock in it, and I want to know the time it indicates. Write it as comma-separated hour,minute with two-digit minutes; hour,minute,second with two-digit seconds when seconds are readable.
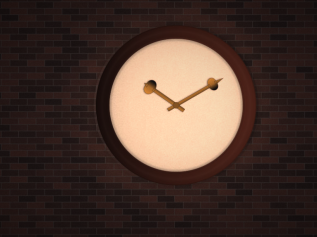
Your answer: 10,10
